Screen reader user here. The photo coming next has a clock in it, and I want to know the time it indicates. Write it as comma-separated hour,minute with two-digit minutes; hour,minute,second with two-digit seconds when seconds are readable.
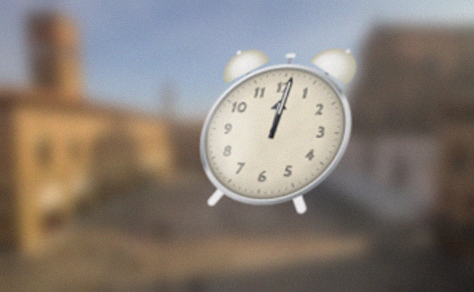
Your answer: 12,01
